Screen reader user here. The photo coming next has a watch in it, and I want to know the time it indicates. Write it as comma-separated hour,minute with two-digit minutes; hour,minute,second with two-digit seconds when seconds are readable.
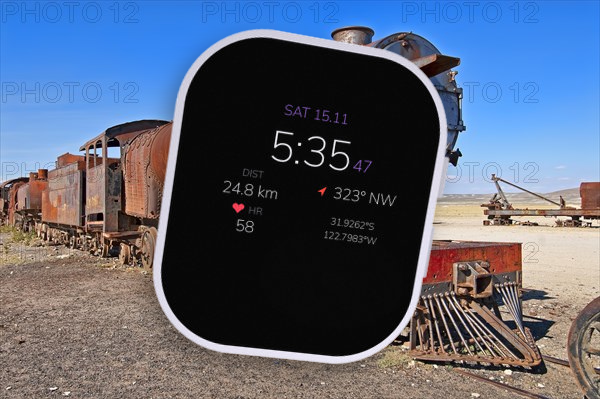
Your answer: 5,35,47
